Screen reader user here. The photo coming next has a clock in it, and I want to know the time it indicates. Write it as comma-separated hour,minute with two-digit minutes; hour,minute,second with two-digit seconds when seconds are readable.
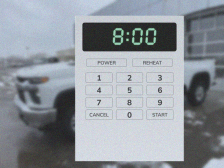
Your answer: 8,00
